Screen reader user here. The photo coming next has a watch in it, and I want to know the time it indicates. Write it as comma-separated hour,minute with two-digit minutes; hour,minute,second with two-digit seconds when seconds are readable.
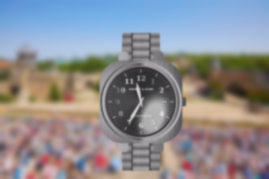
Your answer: 11,35
